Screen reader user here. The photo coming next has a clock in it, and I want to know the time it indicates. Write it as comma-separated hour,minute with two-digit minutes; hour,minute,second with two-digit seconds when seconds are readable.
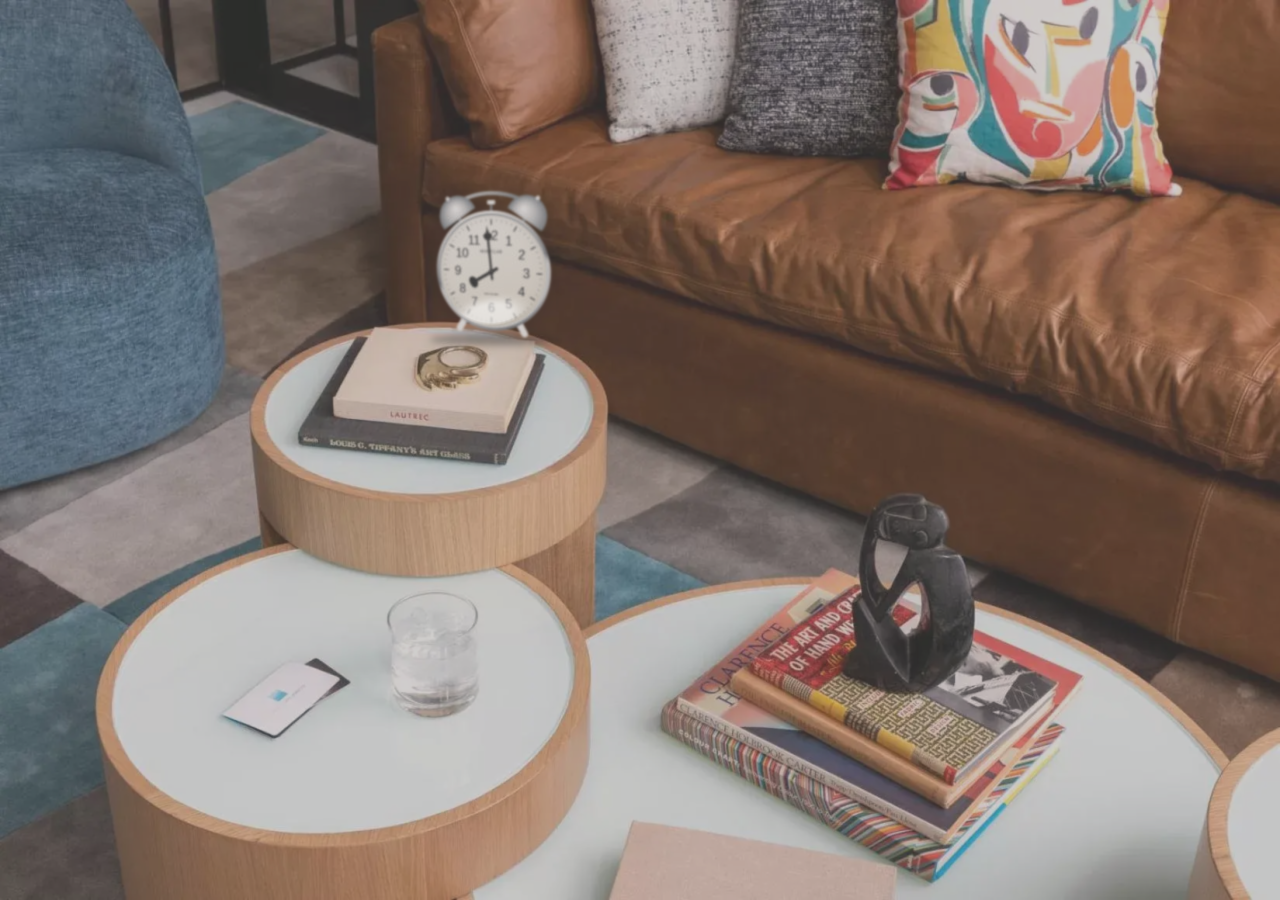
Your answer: 7,59
